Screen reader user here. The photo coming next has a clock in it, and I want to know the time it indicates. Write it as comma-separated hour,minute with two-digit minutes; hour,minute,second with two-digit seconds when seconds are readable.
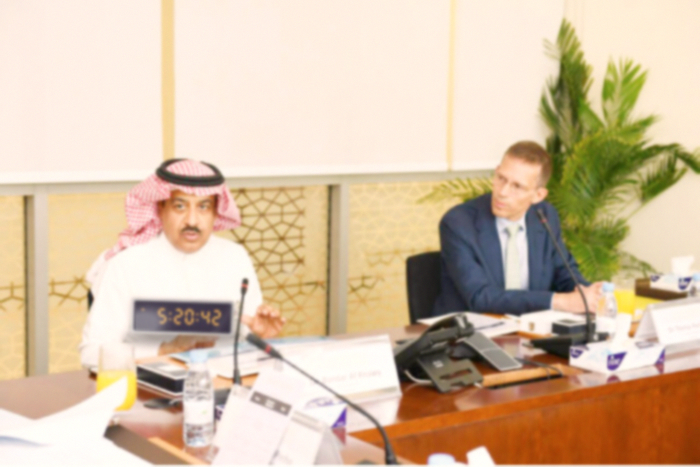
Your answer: 5,20,42
